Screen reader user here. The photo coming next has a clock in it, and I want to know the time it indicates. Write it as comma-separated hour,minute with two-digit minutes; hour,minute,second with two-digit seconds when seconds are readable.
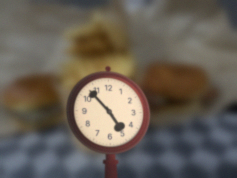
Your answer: 4,53
